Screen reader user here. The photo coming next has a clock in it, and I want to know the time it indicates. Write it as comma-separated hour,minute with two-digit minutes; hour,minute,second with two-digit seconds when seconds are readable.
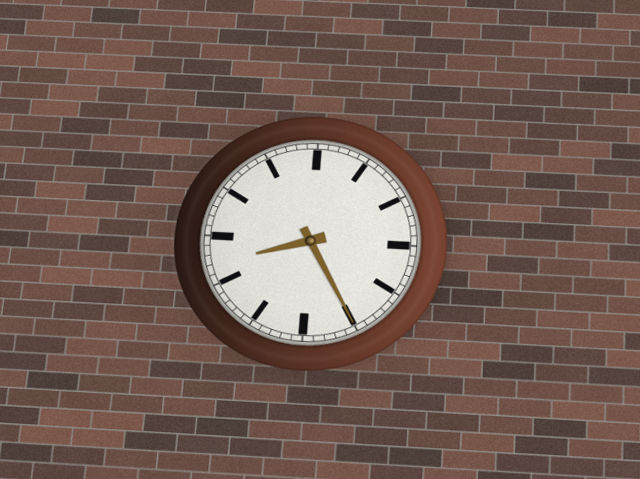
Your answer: 8,25
